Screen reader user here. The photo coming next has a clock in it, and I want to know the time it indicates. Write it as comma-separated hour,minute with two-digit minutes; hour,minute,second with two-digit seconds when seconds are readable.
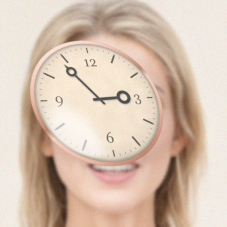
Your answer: 2,54
